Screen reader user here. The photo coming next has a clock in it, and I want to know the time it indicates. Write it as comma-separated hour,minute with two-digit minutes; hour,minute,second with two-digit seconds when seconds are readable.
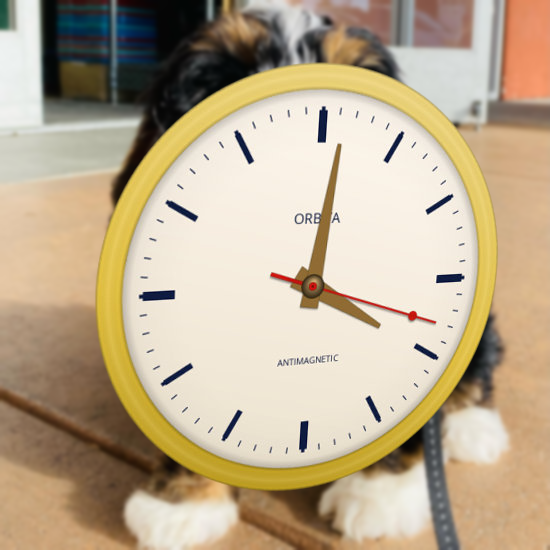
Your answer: 4,01,18
